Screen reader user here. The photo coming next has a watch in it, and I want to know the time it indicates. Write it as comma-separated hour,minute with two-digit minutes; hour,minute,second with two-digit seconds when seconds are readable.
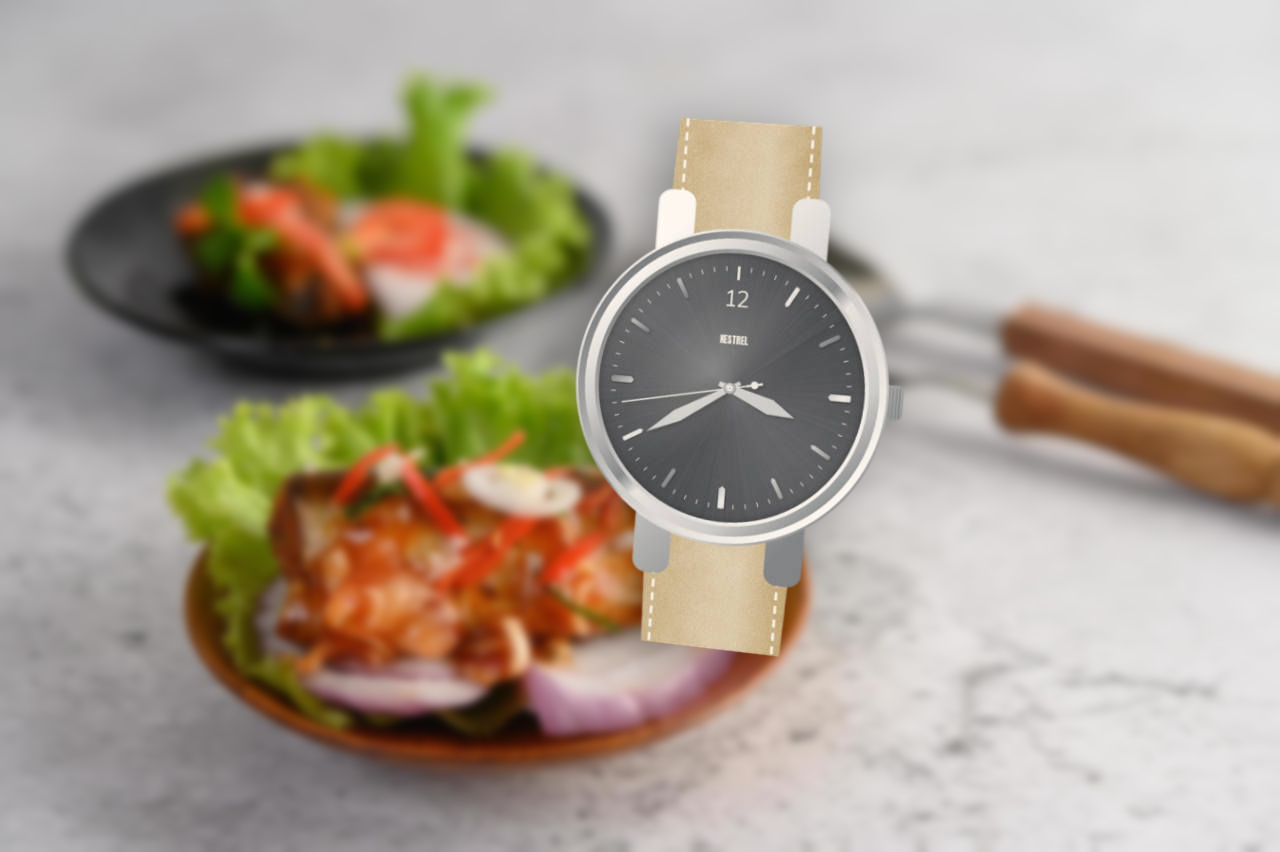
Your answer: 3,39,43
